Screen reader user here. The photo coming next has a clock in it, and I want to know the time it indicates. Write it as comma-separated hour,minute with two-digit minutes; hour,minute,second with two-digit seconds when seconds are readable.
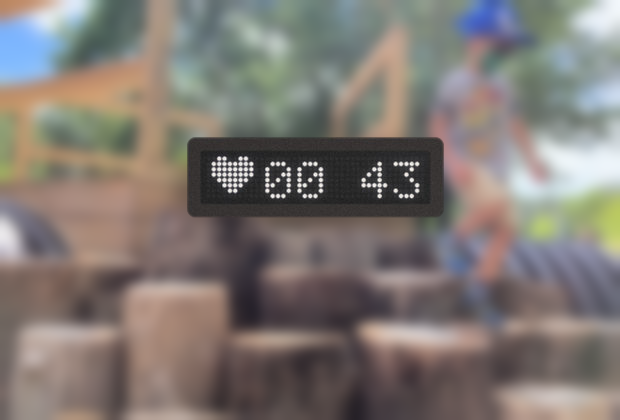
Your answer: 0,43
